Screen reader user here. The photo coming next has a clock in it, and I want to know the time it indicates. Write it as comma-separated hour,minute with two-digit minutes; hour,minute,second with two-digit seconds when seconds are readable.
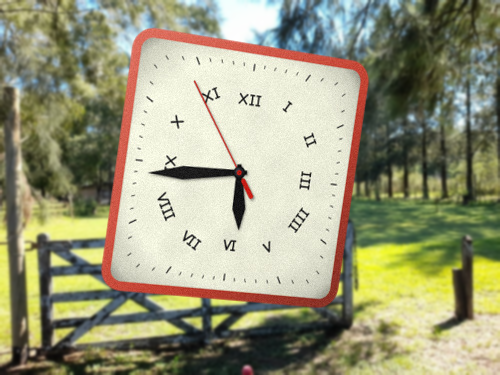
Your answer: 5,43,54
